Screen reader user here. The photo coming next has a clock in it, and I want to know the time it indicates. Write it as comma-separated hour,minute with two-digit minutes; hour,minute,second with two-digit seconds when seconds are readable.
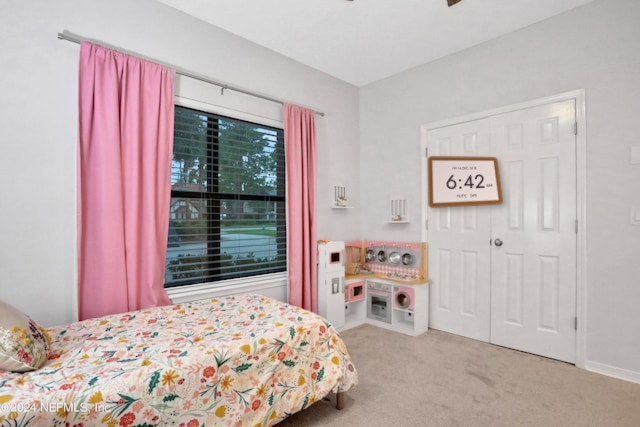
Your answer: 6,42
